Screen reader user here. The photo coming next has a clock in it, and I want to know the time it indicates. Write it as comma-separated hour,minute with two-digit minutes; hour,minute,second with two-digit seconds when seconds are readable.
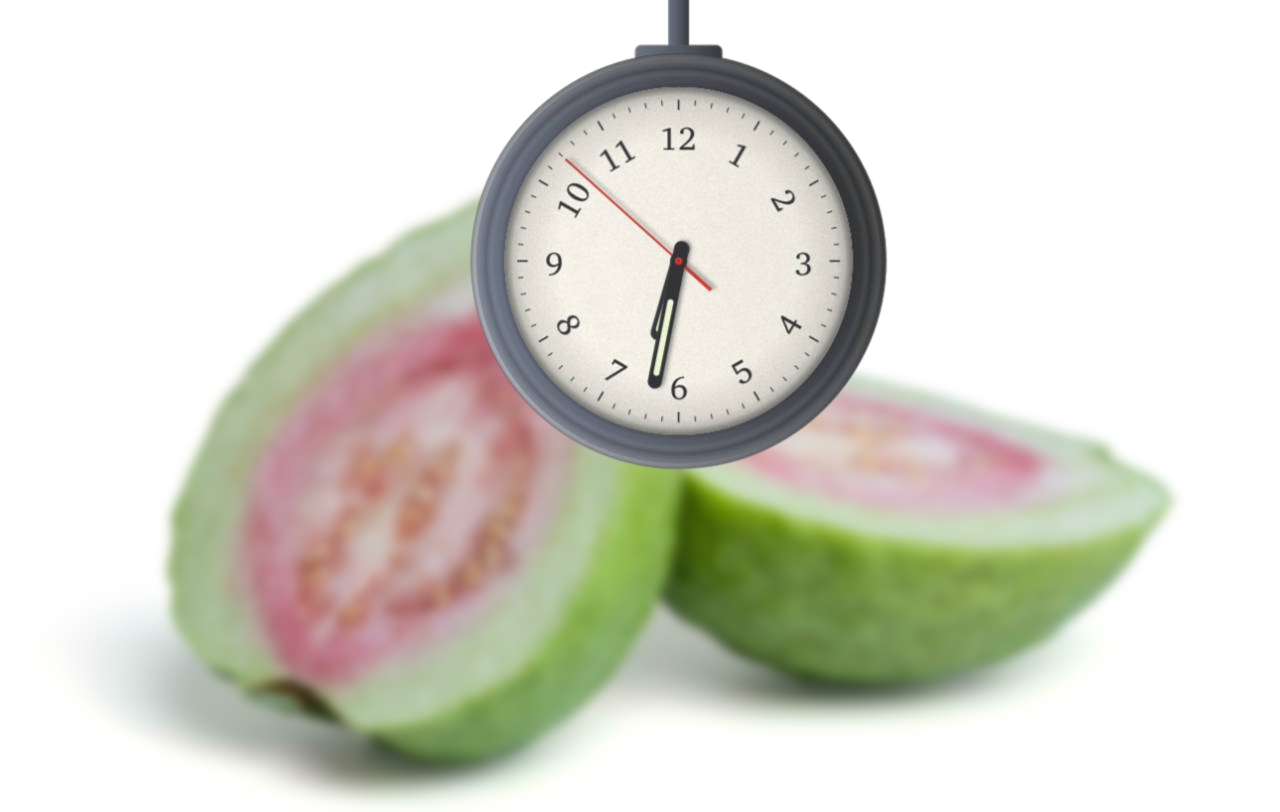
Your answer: 6,31,52
